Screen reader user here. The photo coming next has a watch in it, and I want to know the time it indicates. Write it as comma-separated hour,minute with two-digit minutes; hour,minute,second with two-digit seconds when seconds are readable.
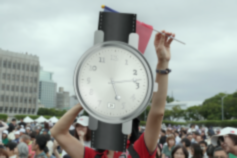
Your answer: 5,13
